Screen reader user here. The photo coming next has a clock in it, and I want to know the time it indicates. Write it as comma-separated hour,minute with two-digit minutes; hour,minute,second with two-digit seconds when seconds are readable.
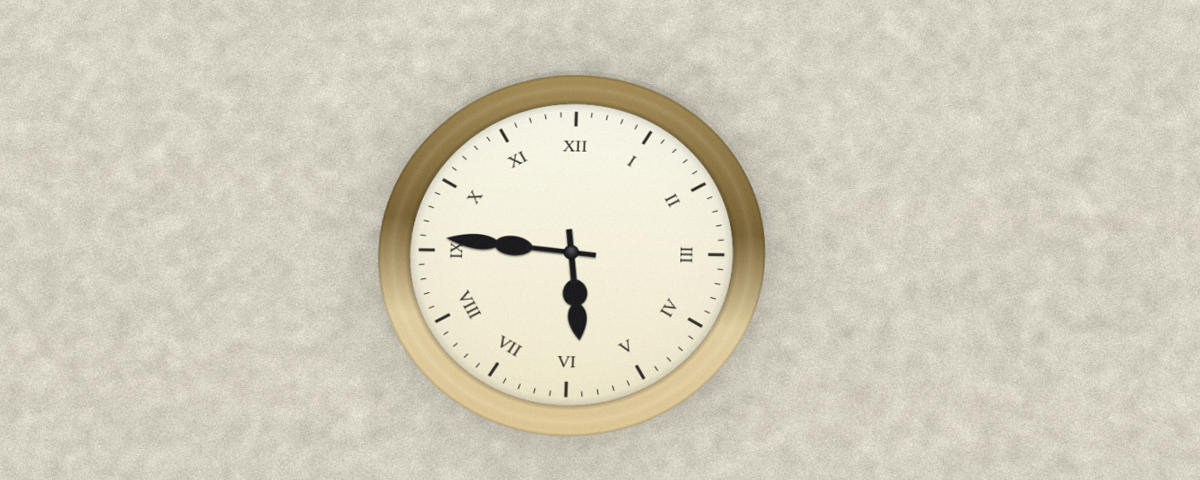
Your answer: 5,46
